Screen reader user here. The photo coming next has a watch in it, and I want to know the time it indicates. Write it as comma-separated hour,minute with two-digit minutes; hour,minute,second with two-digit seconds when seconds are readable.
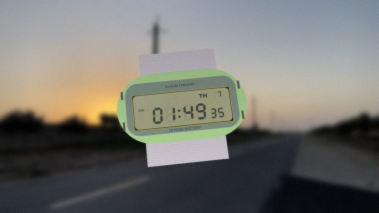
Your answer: 1,49,35
